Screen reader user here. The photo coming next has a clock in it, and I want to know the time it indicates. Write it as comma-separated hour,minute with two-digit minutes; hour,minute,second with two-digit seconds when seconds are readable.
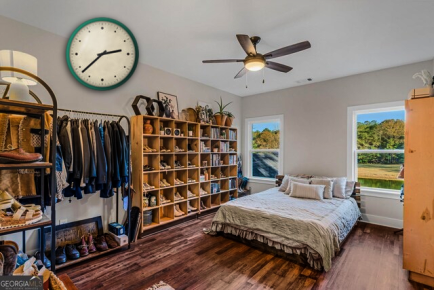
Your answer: 2,38
